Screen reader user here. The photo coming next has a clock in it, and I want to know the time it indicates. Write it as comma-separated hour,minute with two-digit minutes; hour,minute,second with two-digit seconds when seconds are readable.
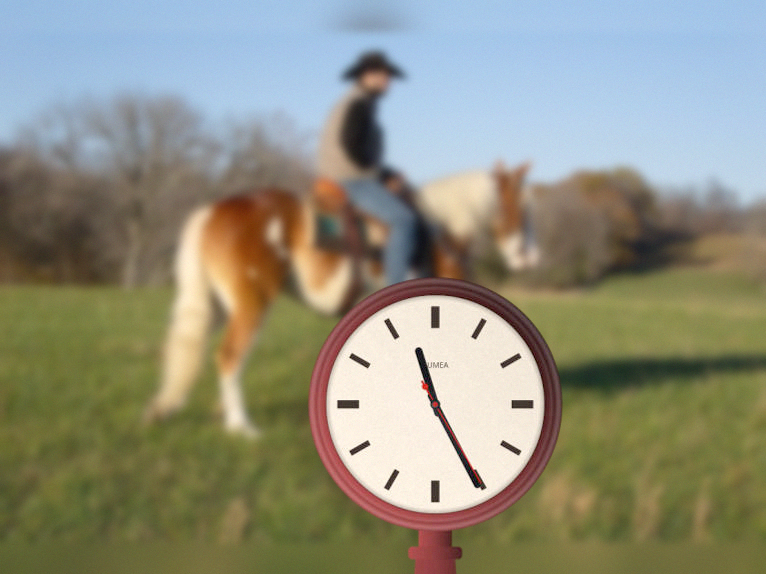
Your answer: 11,25,25
